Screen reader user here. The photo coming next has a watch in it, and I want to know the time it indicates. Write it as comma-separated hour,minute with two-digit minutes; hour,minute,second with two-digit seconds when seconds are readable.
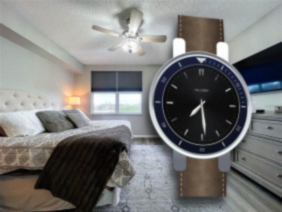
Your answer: 7,29
